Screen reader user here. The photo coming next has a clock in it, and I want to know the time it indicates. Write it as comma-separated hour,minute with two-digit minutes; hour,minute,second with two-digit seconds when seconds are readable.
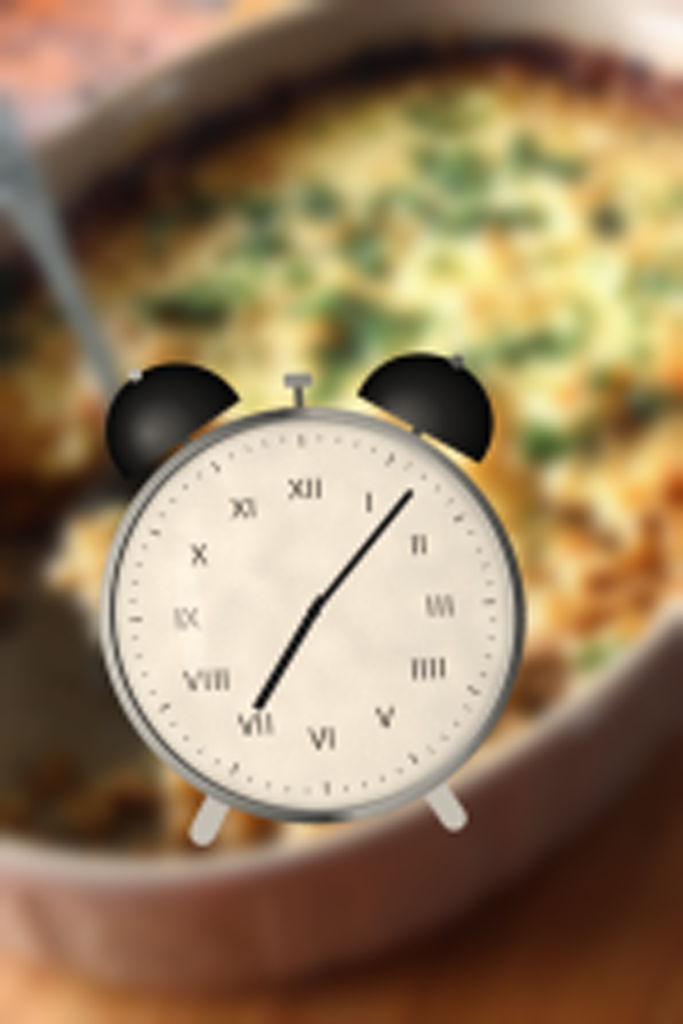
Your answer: 7,07
